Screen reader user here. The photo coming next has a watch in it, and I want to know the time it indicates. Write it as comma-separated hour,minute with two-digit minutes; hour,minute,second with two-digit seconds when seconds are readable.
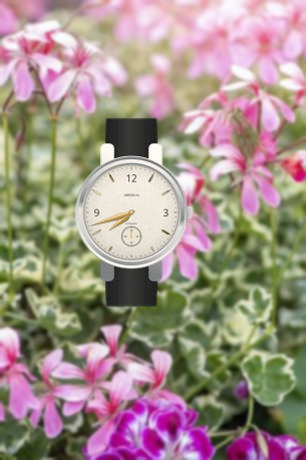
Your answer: 7,42
